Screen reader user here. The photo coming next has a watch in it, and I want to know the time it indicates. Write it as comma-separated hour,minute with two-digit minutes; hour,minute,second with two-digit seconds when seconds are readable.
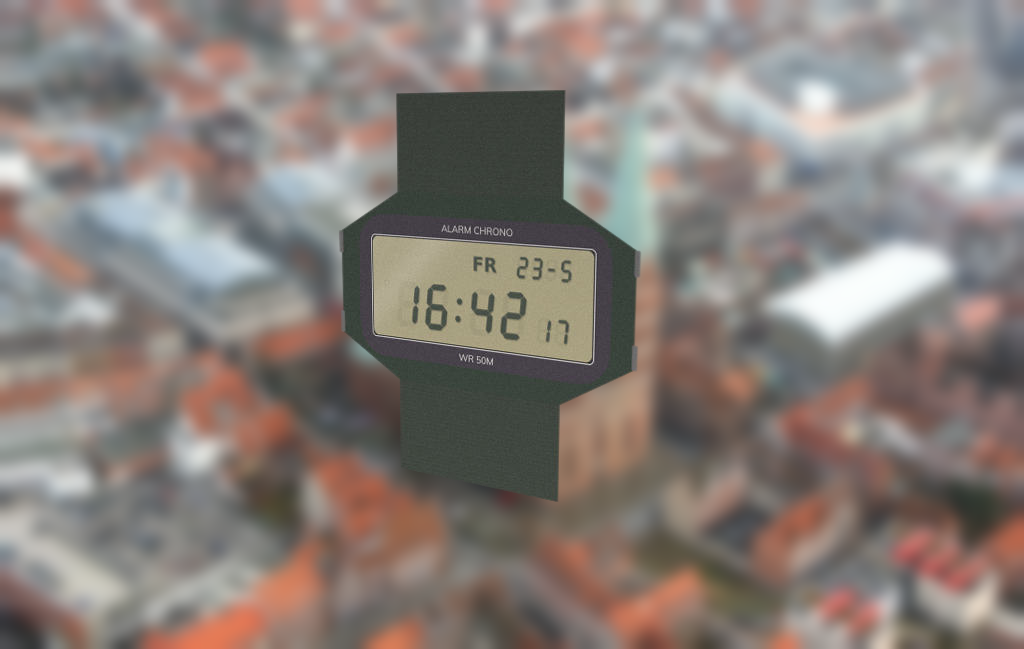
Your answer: 16,42,17
